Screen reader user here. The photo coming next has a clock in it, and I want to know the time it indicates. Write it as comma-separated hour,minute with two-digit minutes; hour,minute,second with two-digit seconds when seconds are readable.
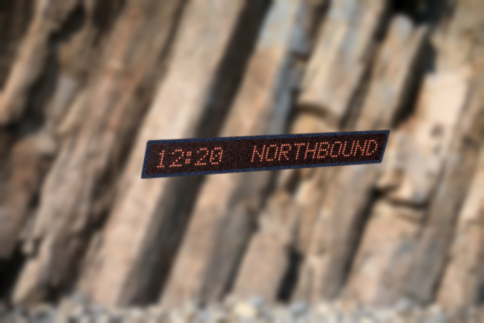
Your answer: 12,20
